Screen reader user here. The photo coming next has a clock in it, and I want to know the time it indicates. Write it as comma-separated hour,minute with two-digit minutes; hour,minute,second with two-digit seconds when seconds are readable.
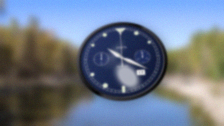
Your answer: 10,20
